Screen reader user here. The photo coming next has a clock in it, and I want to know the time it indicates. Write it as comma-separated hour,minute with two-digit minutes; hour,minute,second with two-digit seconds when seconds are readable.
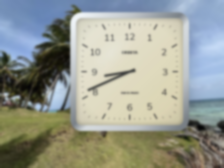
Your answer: 8,41
